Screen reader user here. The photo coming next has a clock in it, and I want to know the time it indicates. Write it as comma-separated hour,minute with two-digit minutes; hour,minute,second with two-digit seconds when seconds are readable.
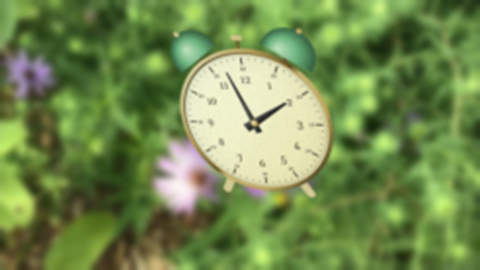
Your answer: 1,57
